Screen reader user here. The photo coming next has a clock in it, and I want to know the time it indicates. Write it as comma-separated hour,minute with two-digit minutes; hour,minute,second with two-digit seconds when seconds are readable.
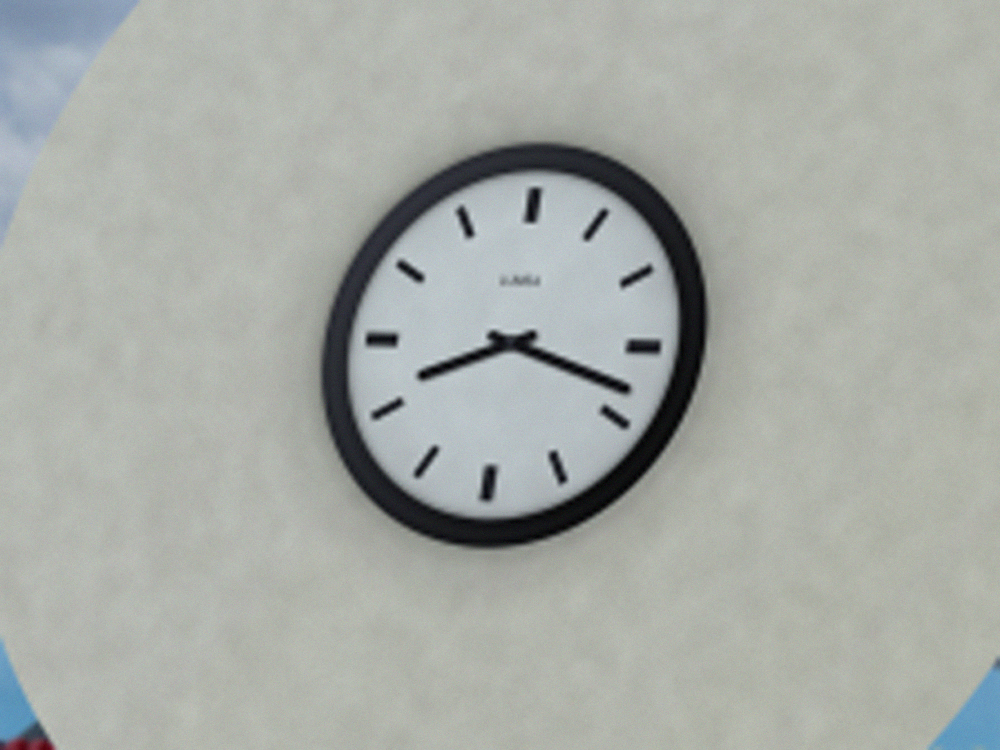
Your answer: 8,18
